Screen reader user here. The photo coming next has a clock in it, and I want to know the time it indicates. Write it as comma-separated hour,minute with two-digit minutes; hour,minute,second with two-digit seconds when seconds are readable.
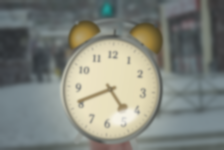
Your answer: 4,41
